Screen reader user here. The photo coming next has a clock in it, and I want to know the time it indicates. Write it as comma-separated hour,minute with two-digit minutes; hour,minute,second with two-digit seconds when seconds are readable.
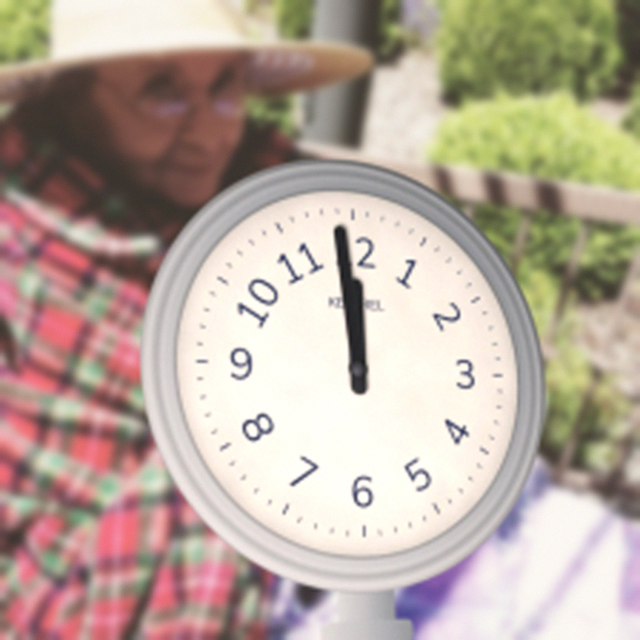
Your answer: 11,59
